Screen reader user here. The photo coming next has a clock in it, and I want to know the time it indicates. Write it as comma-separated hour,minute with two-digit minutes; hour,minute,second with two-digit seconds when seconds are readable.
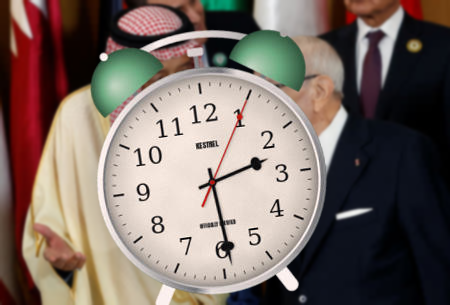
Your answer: 2,29,05
